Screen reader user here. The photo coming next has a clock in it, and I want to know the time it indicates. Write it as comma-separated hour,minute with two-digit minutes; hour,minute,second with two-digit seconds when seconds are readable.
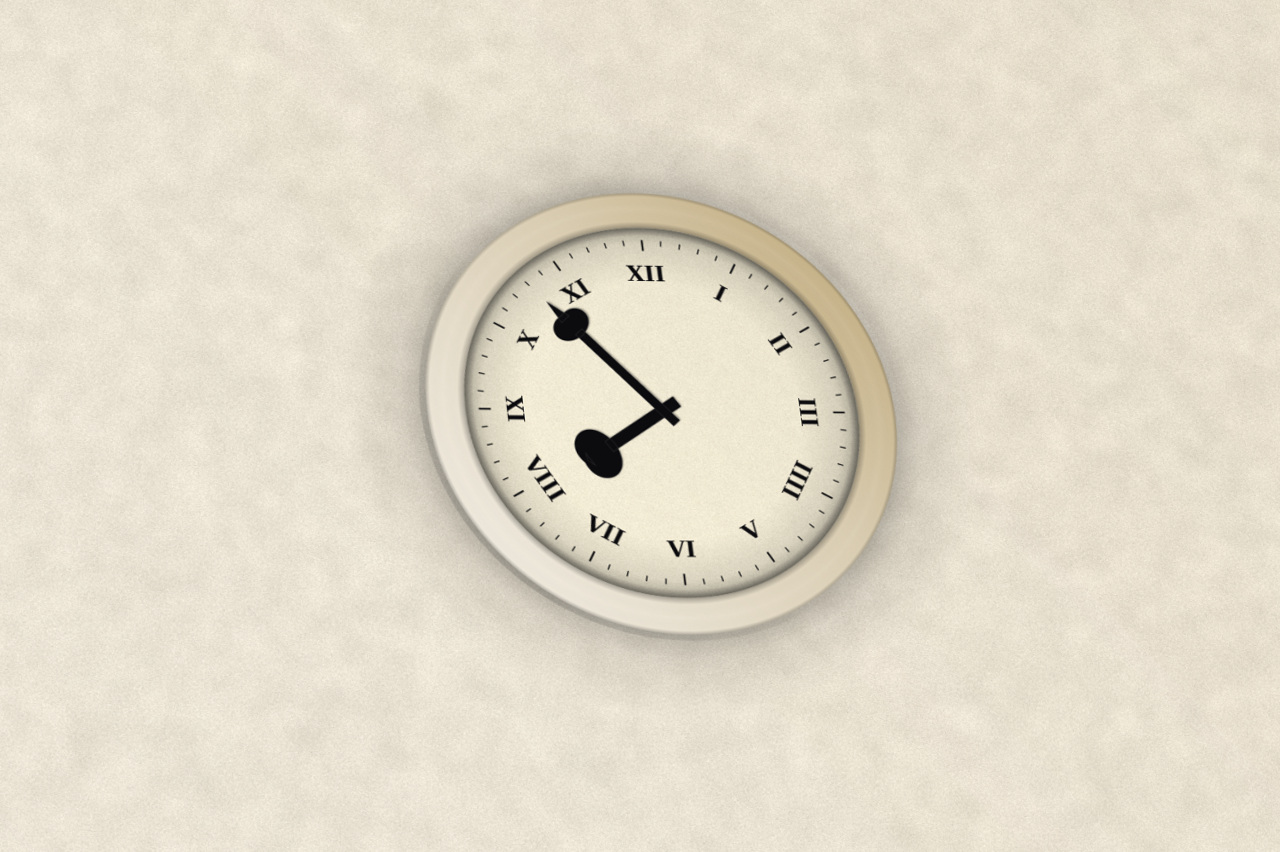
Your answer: 7,53
